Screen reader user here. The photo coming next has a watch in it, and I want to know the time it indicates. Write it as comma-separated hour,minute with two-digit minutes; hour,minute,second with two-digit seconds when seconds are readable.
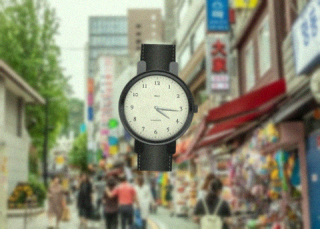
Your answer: 4,16
